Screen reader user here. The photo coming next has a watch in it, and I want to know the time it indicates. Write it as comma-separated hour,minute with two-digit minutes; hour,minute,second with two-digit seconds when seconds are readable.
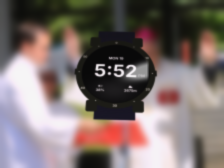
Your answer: 5,52
